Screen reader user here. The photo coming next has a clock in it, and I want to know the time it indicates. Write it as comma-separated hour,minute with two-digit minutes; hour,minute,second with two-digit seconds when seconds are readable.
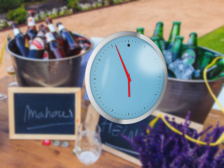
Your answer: 5,56
